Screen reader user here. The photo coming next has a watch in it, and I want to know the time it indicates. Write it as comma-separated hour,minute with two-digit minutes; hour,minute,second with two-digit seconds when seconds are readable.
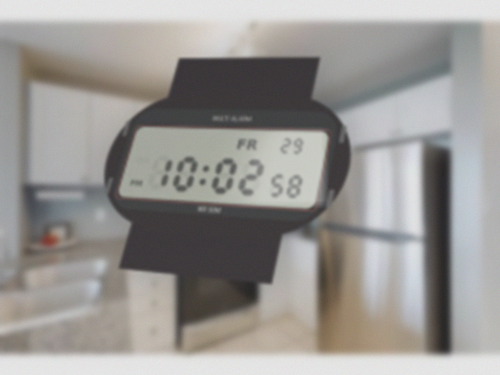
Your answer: 10,02,58
